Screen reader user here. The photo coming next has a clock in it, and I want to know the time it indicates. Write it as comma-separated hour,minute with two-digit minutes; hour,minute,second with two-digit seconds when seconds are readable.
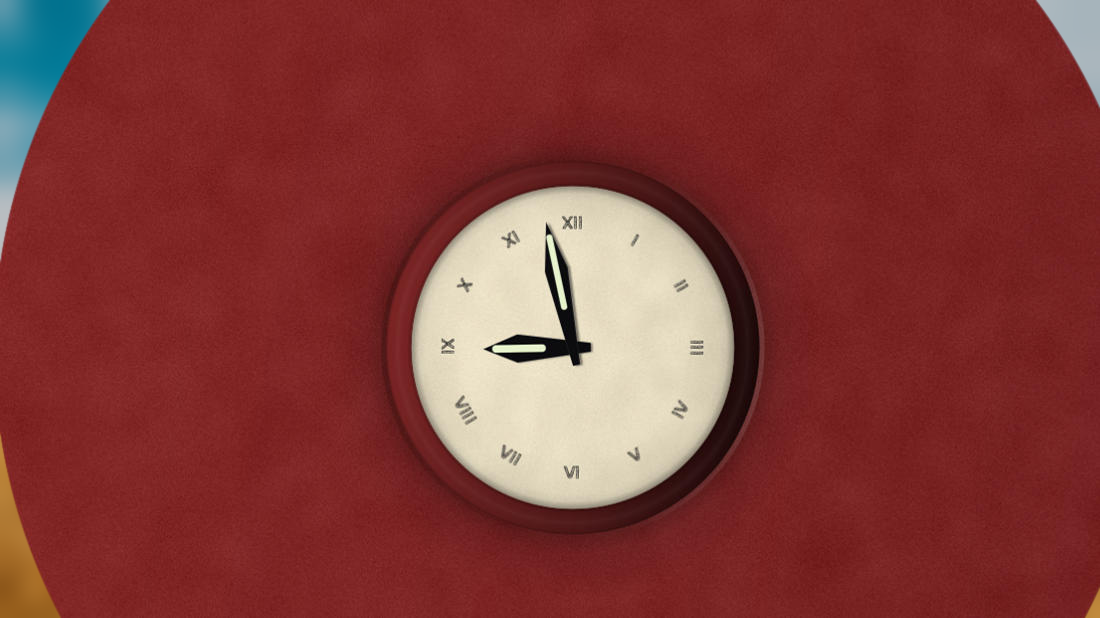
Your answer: 8,58
